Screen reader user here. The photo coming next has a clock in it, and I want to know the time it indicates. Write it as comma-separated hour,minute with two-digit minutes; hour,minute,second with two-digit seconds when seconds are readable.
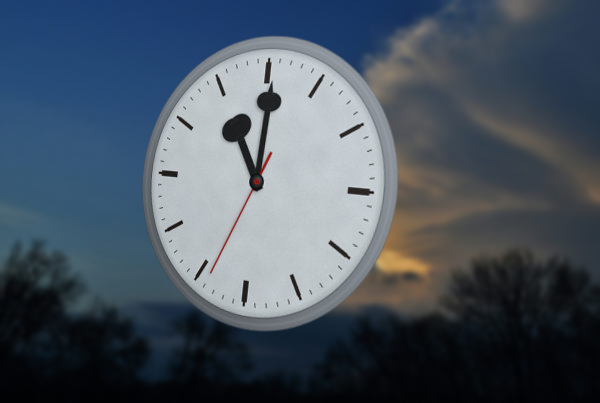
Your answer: 11,00,34
